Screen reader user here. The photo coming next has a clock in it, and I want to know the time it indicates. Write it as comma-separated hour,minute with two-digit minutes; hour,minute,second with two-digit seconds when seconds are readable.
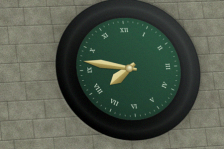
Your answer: 7,47
